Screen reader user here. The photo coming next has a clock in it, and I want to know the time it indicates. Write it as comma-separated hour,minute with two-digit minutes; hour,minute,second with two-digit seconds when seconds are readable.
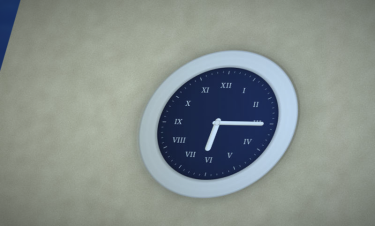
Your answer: 6,15
